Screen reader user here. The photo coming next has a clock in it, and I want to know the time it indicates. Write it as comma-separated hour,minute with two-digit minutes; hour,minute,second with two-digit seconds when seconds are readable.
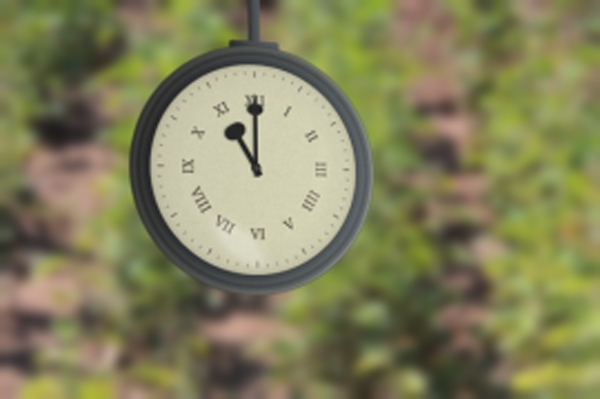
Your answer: 11,00
